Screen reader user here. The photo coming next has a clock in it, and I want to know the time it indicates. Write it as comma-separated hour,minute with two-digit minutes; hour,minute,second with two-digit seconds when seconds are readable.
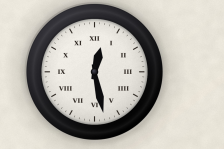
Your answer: 12,28
